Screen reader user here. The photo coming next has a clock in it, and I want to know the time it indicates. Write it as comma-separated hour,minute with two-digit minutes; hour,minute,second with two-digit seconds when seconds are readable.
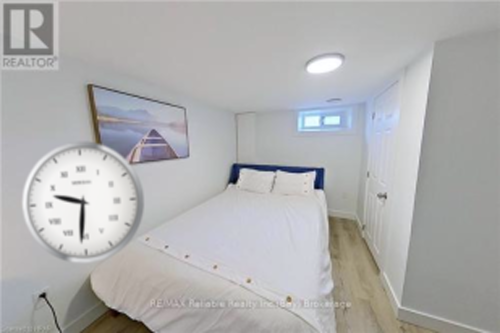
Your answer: 9,31
